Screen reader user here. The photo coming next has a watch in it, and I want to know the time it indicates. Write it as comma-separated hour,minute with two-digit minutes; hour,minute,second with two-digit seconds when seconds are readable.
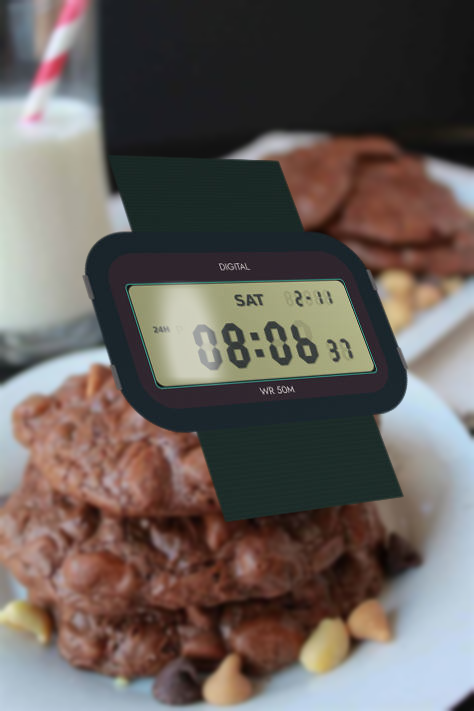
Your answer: 8,06,37
